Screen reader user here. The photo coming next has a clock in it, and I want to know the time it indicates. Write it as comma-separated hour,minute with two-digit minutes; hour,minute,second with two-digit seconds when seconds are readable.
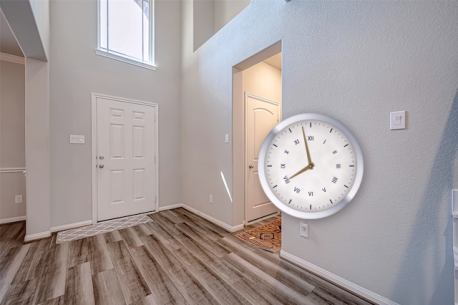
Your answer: 7,58
